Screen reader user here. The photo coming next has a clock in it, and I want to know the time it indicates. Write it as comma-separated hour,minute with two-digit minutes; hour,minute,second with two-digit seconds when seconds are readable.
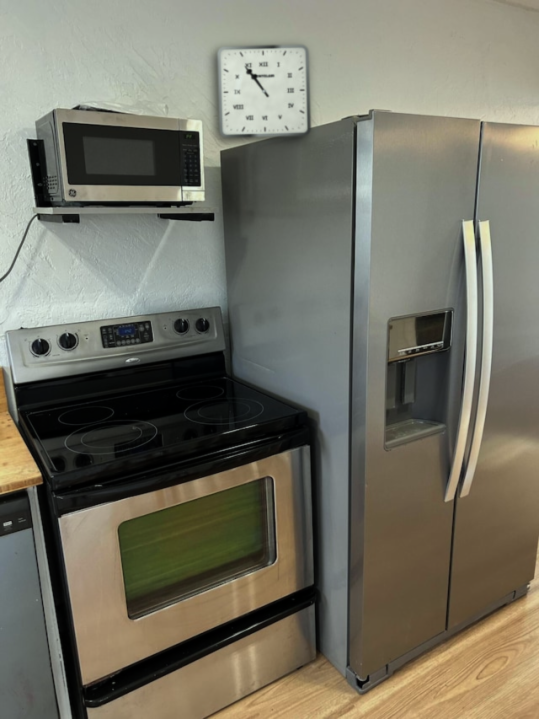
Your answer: 10,54
